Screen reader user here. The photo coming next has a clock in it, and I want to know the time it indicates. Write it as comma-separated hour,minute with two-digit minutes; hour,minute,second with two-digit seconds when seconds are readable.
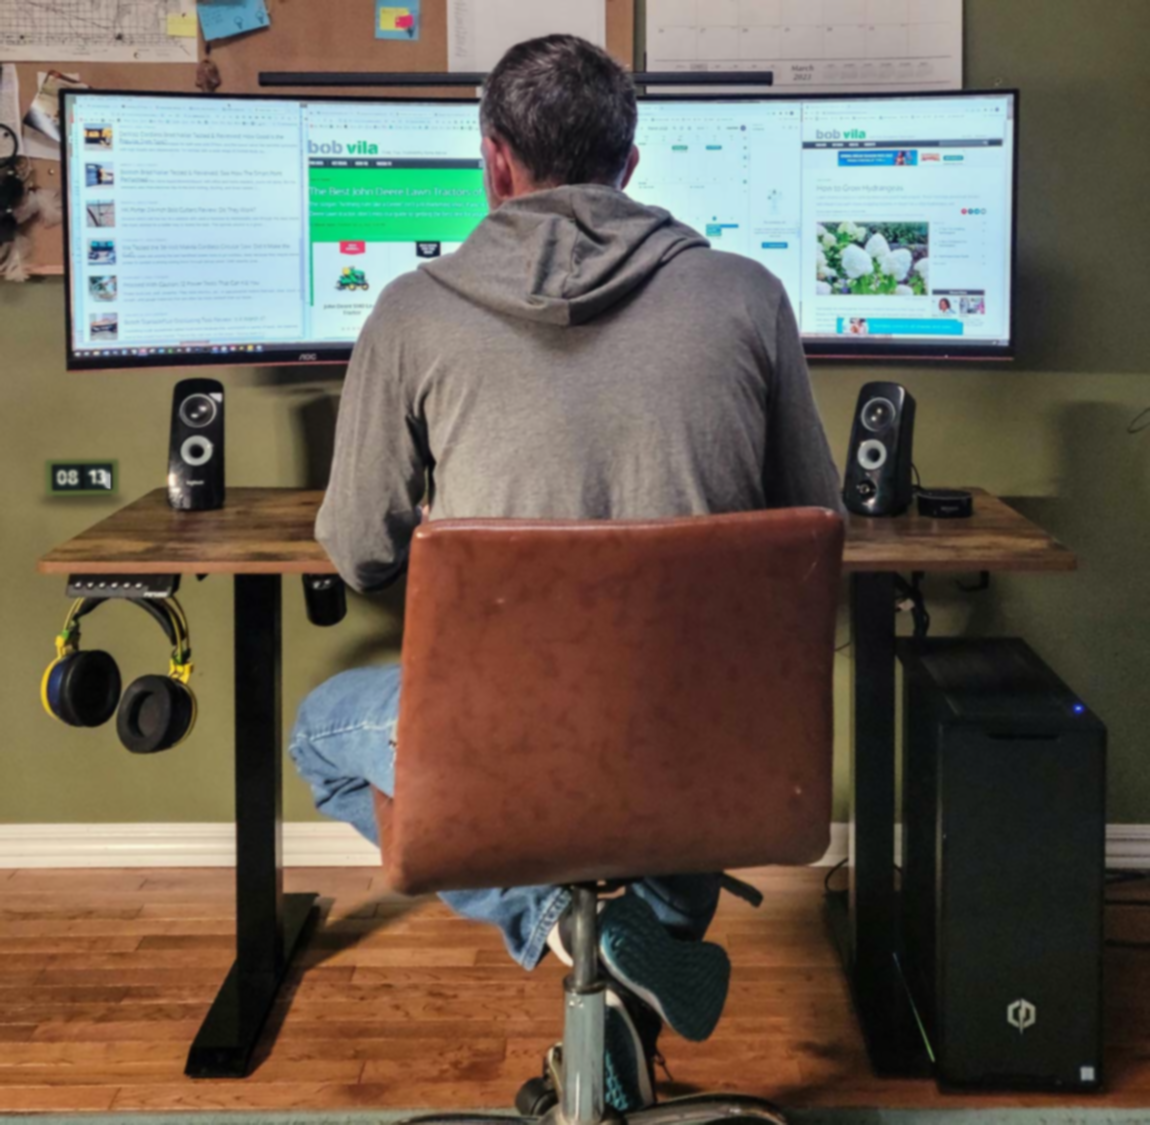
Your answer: 8,13
